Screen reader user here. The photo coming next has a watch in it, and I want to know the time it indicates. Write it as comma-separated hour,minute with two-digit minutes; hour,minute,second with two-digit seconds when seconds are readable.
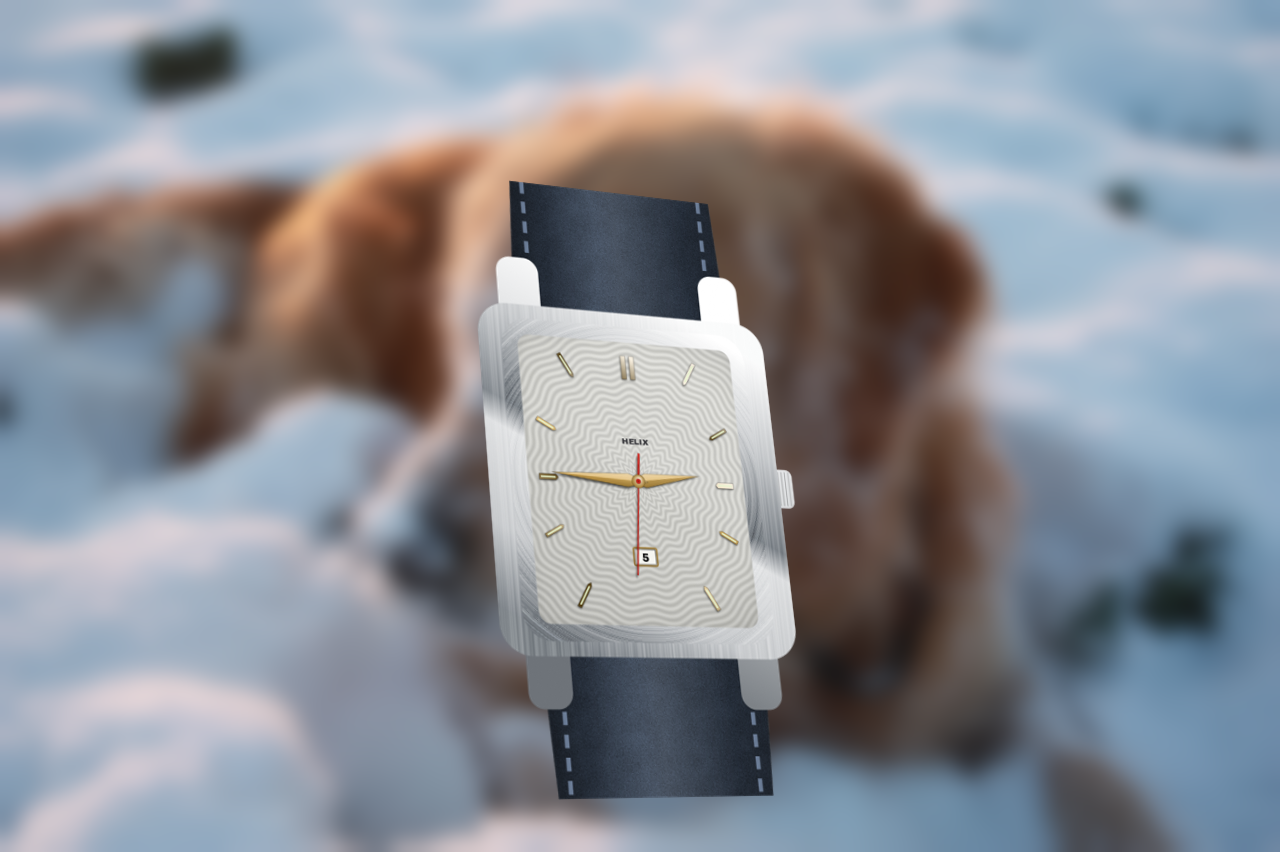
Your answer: 2,45,31
